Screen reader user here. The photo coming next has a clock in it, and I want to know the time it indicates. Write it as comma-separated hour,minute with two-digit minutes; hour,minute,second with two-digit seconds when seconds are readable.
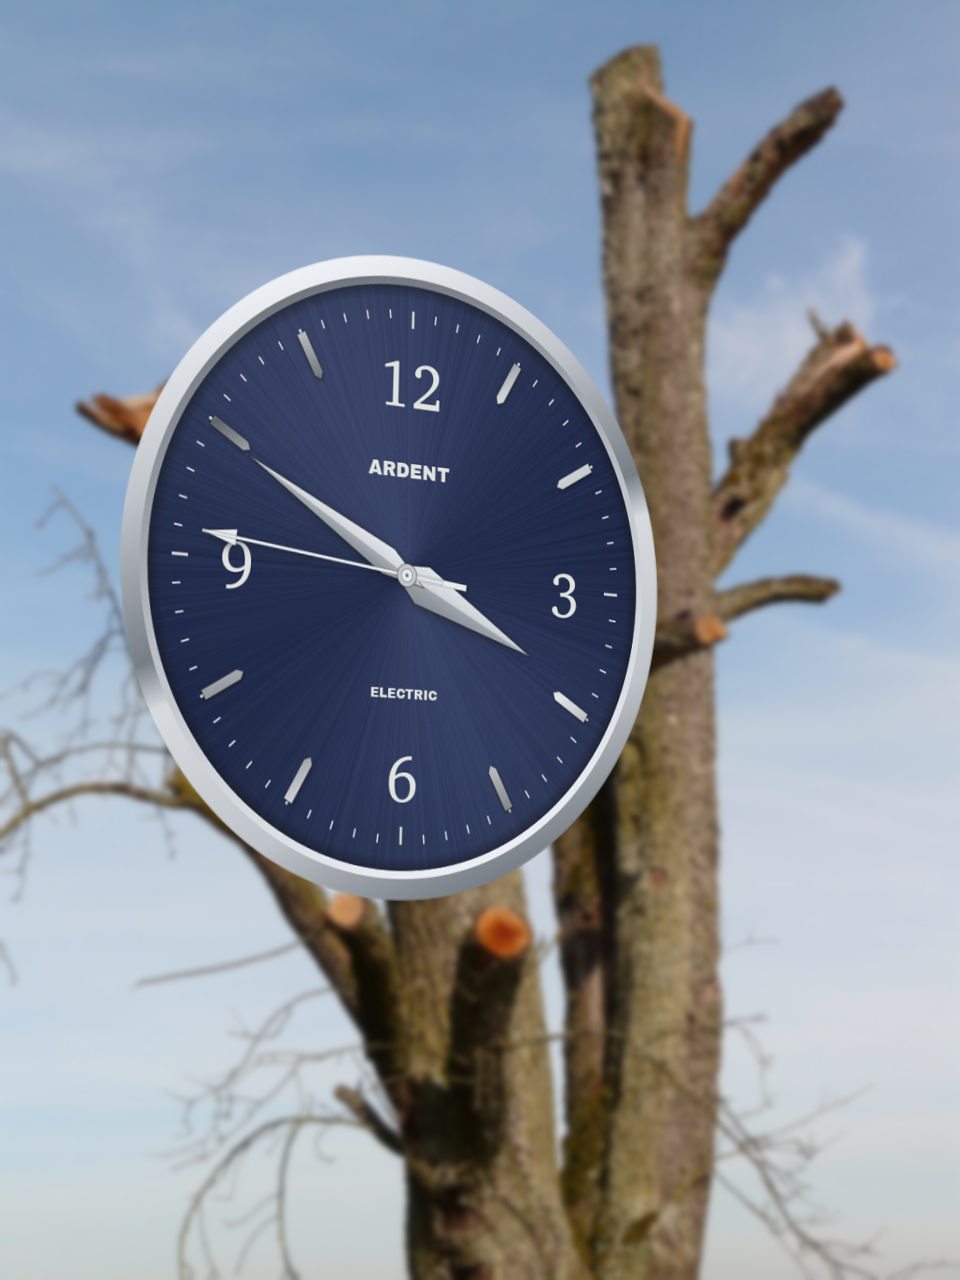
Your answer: 3,49,46
